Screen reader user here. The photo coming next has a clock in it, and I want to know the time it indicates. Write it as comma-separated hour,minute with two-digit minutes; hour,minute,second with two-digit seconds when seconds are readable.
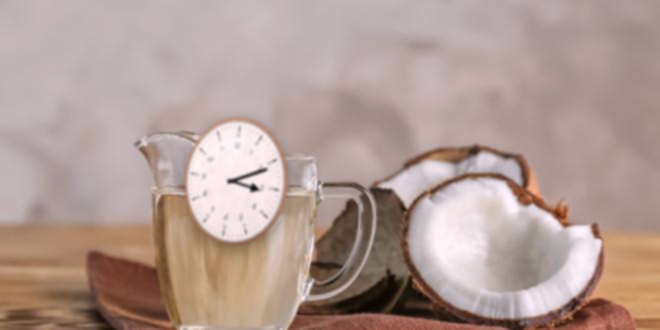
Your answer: 3,11
